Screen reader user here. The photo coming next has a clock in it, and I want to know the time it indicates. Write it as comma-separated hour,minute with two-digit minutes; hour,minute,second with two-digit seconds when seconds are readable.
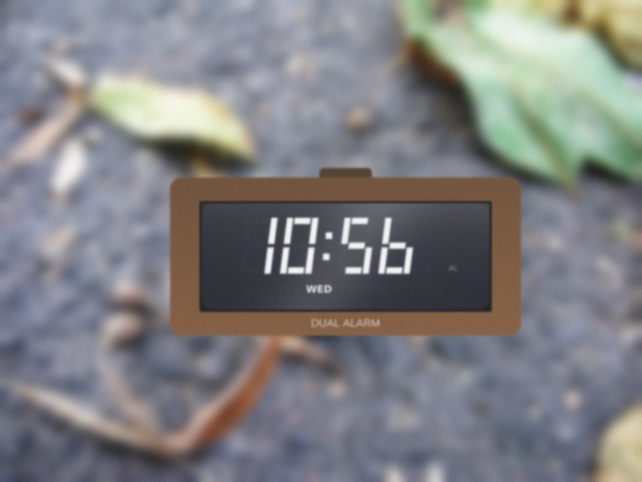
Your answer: 10,56
